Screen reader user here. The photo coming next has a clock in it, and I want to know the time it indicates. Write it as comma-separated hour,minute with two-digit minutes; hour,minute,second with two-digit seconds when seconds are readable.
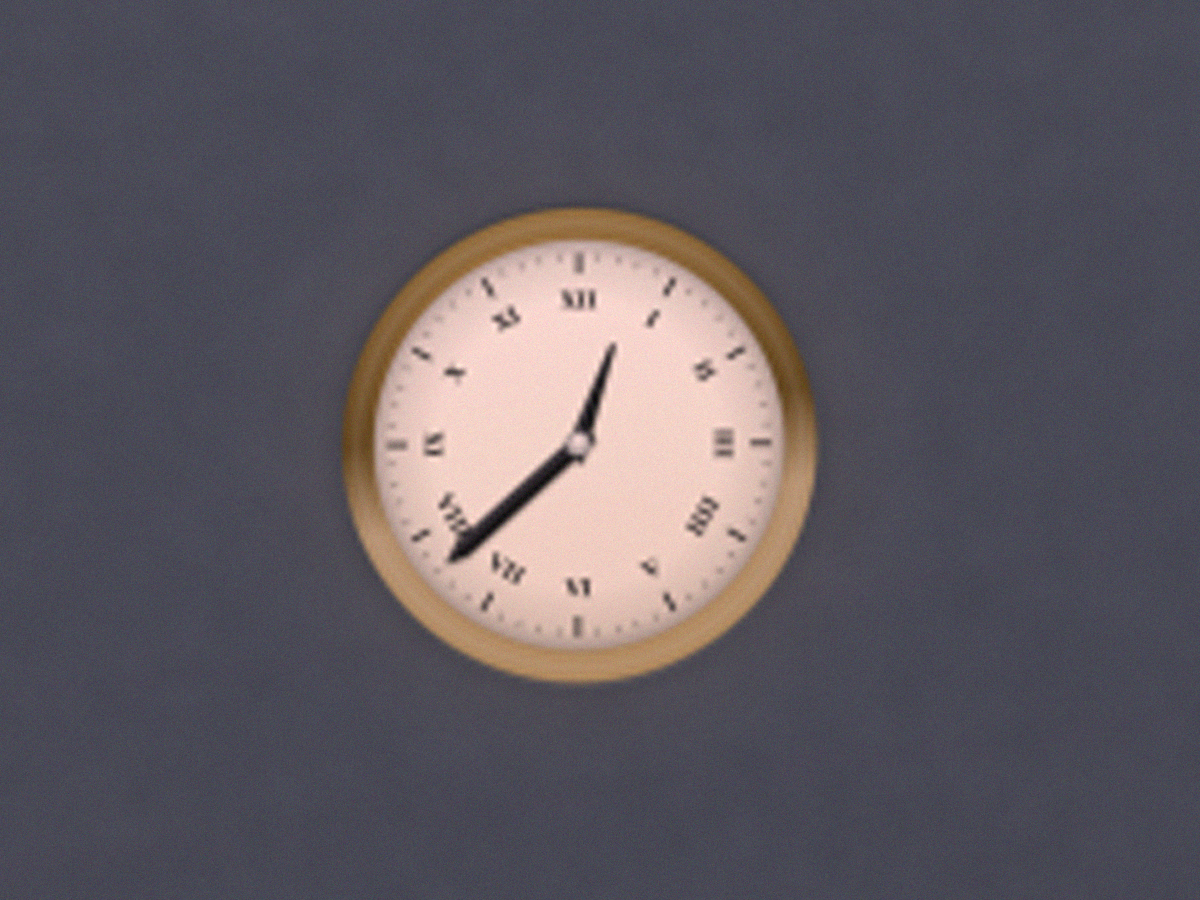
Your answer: 12,38
